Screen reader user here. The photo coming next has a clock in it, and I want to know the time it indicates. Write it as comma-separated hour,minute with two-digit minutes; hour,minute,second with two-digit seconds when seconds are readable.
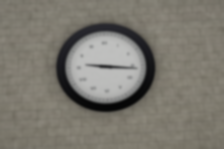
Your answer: 9,16
